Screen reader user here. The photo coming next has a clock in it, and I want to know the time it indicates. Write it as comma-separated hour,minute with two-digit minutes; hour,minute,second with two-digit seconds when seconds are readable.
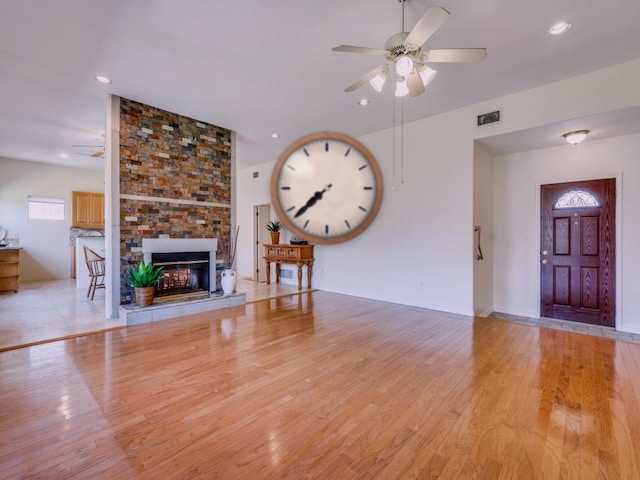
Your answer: 7,38
